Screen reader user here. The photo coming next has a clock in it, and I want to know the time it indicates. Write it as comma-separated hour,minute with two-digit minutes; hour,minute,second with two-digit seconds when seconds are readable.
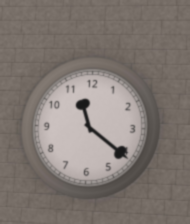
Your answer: 11,21
